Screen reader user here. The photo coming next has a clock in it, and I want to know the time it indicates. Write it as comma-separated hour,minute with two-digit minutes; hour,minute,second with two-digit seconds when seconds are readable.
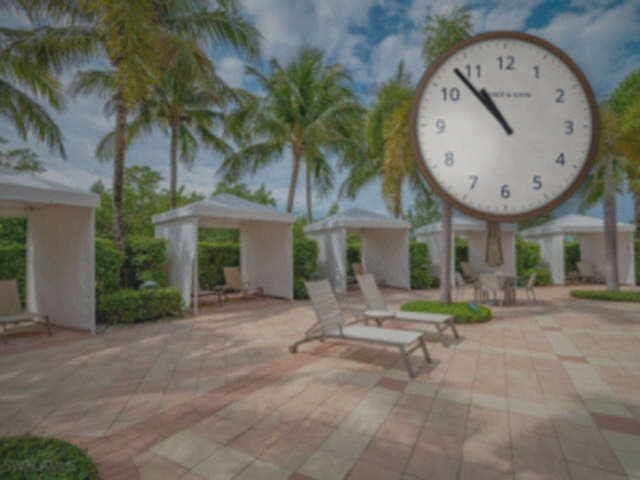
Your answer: 10,53
